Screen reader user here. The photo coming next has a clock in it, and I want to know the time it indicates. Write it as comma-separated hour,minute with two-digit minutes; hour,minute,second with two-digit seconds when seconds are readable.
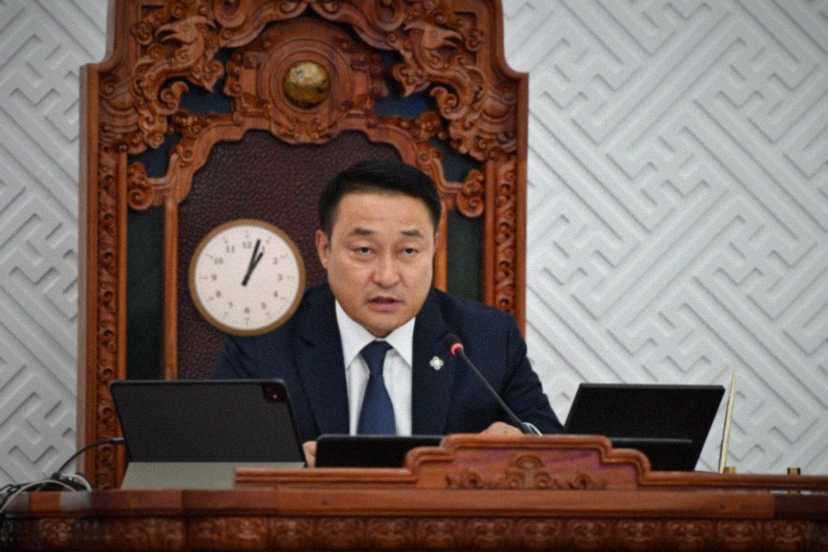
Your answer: 1,03
